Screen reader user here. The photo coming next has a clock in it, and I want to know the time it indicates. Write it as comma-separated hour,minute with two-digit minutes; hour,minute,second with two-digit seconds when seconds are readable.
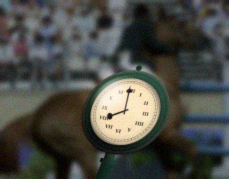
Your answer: 7,59
